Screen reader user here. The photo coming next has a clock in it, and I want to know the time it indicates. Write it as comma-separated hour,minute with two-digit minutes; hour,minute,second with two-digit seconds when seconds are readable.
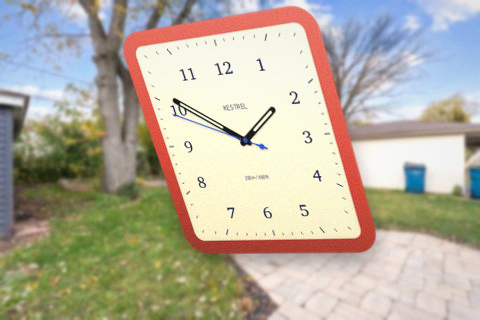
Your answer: 1,50,49
